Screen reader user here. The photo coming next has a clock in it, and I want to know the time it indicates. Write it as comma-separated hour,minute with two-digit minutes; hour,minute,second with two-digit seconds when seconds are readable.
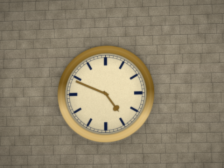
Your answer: 4,49
